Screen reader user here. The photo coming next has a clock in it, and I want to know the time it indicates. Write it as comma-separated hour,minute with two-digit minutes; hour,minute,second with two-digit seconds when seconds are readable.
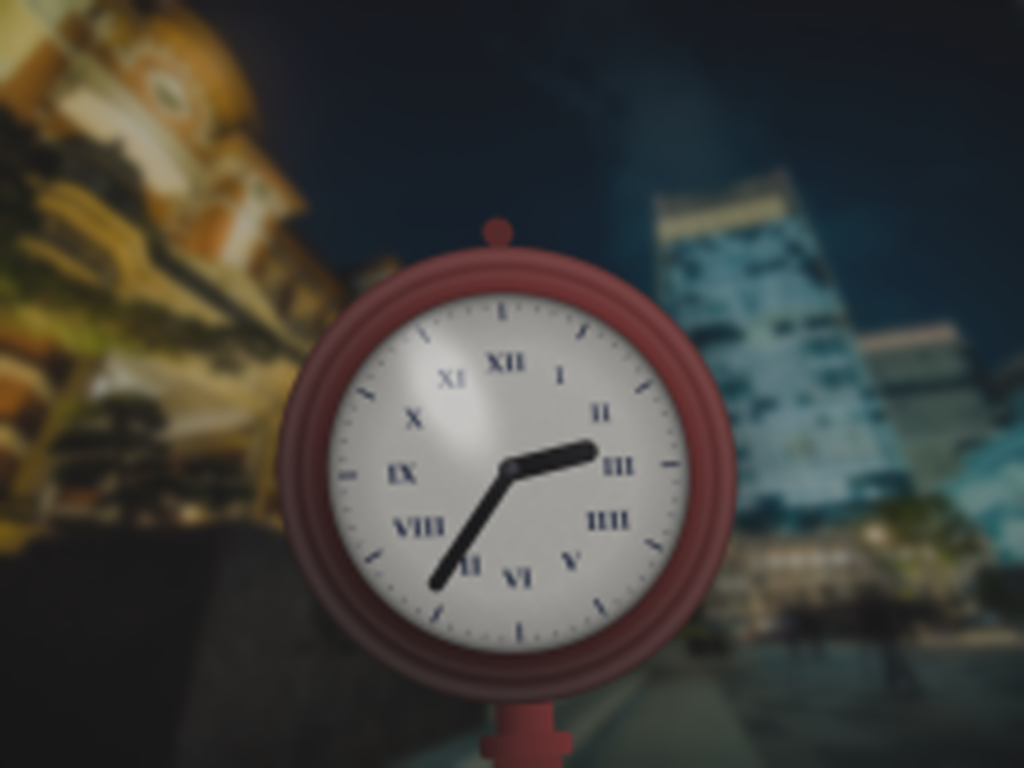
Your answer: 2,36
